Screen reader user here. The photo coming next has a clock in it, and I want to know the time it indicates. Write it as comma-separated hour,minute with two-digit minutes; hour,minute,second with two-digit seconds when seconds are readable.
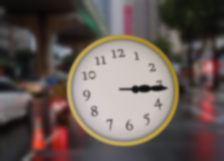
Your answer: 3,16
